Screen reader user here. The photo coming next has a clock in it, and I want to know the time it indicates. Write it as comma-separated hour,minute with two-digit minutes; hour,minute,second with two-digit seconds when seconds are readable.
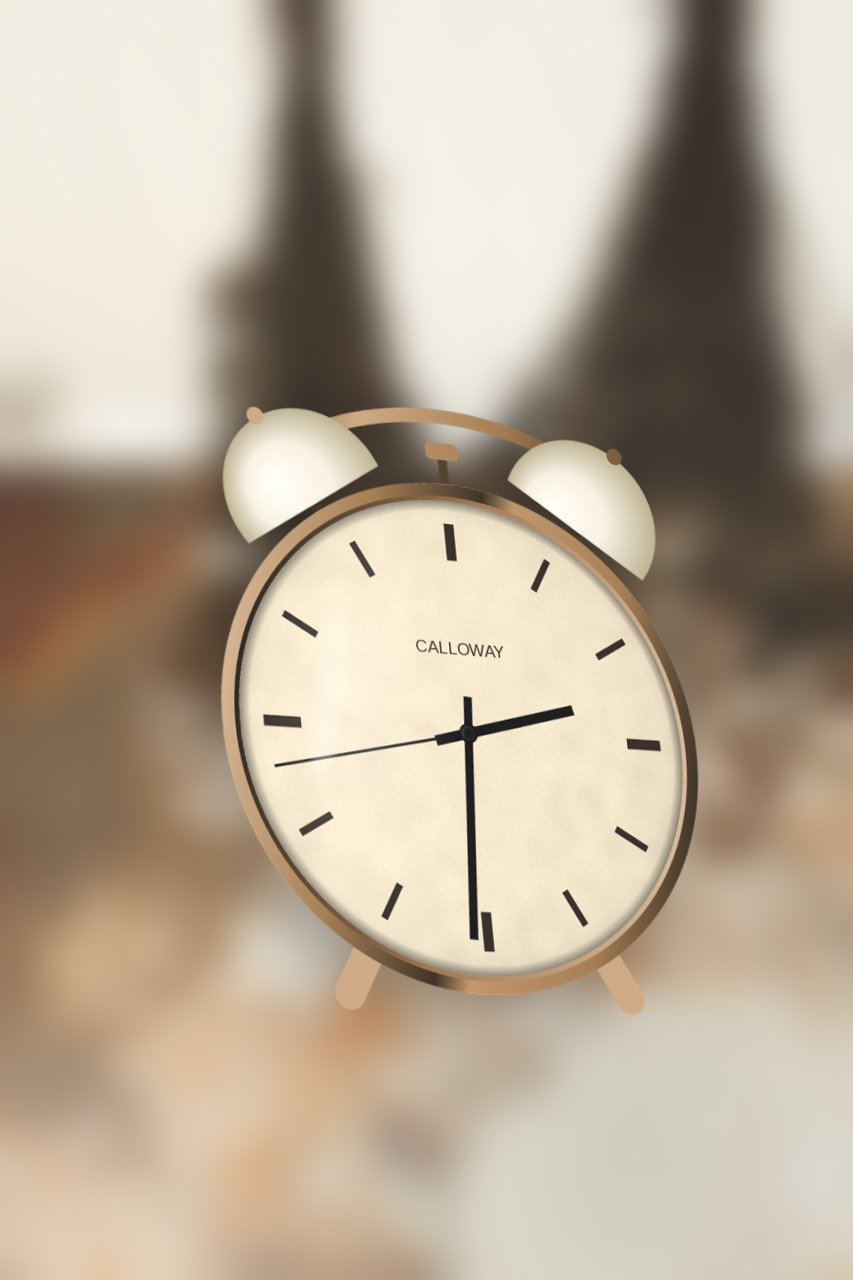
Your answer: 2,30,43
